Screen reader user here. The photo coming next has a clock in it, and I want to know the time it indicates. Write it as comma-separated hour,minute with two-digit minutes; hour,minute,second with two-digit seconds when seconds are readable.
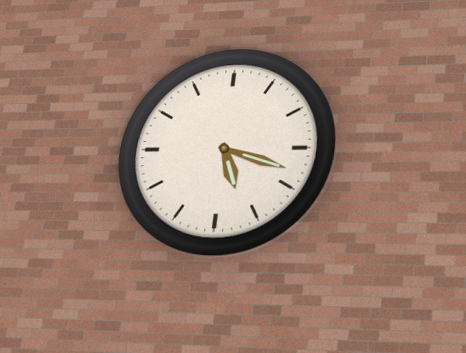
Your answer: 5,18
